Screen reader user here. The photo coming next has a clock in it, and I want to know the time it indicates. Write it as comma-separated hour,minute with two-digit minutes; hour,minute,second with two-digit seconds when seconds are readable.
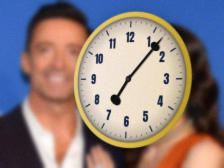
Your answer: 7,07
